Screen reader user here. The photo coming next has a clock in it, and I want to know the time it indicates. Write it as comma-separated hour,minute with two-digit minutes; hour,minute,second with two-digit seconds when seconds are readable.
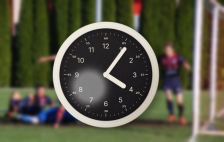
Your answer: 4,06
